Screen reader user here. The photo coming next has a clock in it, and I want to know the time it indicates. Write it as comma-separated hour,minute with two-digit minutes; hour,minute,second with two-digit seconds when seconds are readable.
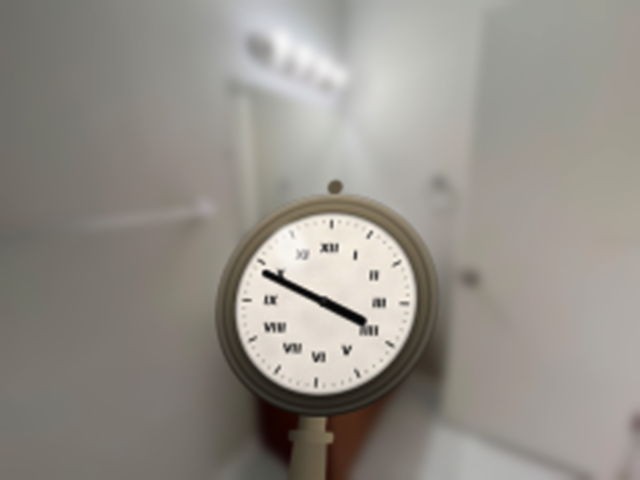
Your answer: 3,49
